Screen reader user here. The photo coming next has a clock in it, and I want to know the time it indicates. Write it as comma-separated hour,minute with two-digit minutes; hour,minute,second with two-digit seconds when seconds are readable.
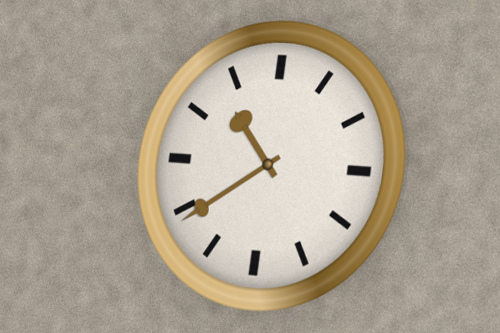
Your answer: 10,39
